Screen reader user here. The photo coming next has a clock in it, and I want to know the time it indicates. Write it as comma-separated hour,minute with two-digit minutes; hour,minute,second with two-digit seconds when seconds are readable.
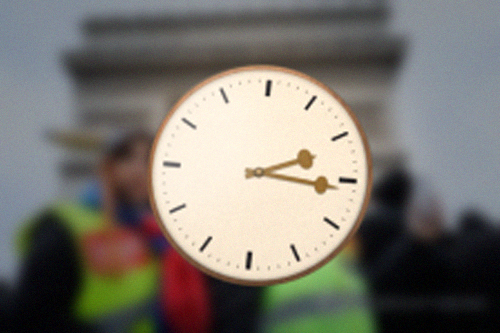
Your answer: 2,16
